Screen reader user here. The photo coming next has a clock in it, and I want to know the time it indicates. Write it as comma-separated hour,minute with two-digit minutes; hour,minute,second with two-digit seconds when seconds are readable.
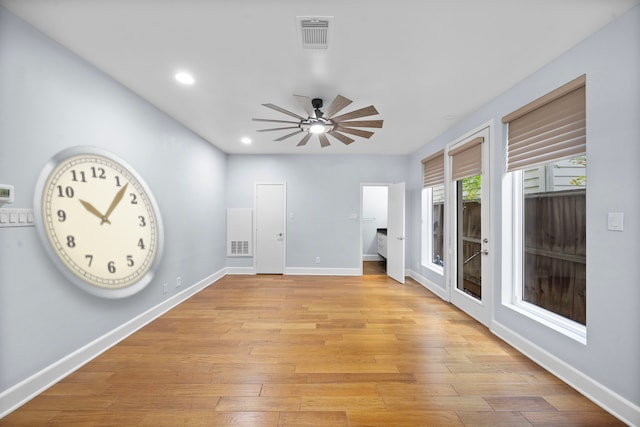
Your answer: 10,07
